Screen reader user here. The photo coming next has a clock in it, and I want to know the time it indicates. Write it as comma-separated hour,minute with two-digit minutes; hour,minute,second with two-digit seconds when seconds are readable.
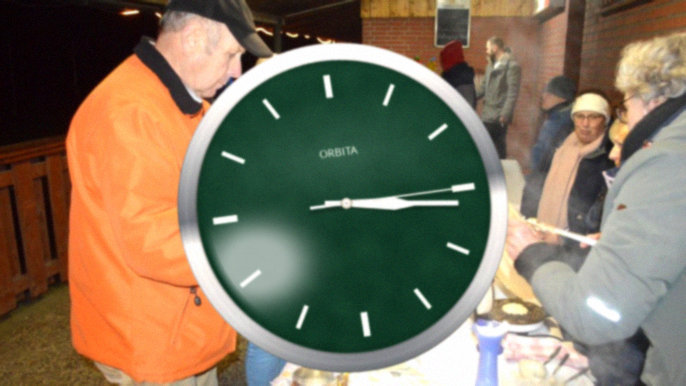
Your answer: 3,16,15
